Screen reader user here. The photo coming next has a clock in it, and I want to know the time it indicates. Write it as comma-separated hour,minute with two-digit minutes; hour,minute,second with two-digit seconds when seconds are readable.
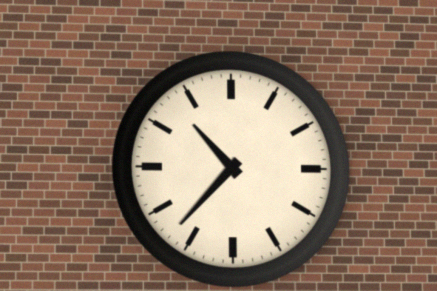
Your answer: 10,37
